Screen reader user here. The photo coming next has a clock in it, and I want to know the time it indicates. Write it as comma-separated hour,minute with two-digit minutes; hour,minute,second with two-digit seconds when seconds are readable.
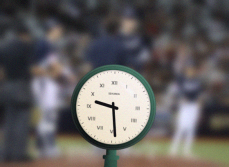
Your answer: 9,29
